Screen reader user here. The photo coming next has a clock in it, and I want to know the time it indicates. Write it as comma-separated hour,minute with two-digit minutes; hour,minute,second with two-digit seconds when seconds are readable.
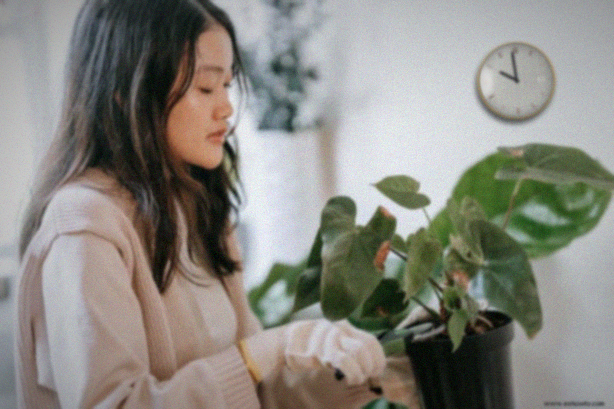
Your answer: 9,59
